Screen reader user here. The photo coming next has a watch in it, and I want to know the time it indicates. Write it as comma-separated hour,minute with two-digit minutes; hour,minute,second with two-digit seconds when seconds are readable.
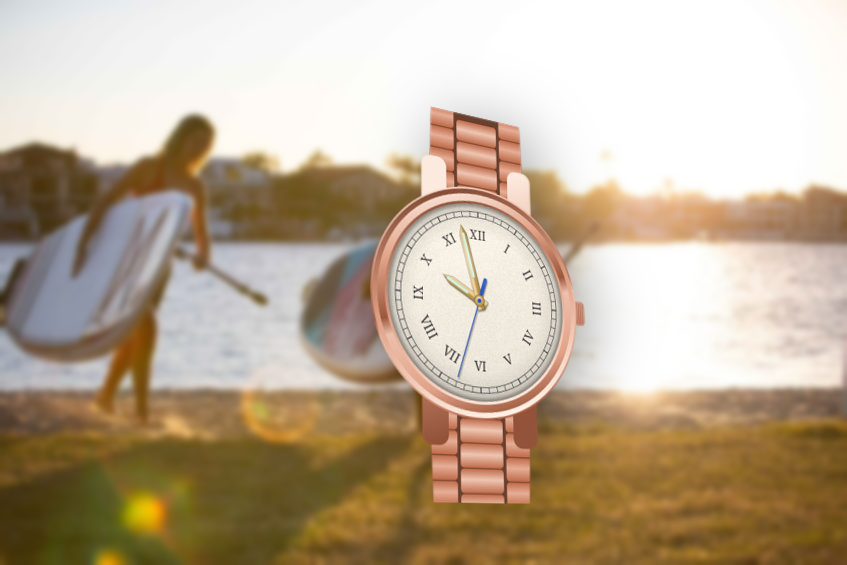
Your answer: 9,57,33
